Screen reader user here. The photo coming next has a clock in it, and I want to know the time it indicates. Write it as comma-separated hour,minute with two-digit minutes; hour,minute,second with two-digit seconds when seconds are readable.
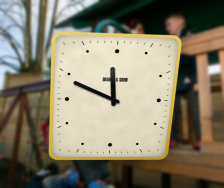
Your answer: 11,49
